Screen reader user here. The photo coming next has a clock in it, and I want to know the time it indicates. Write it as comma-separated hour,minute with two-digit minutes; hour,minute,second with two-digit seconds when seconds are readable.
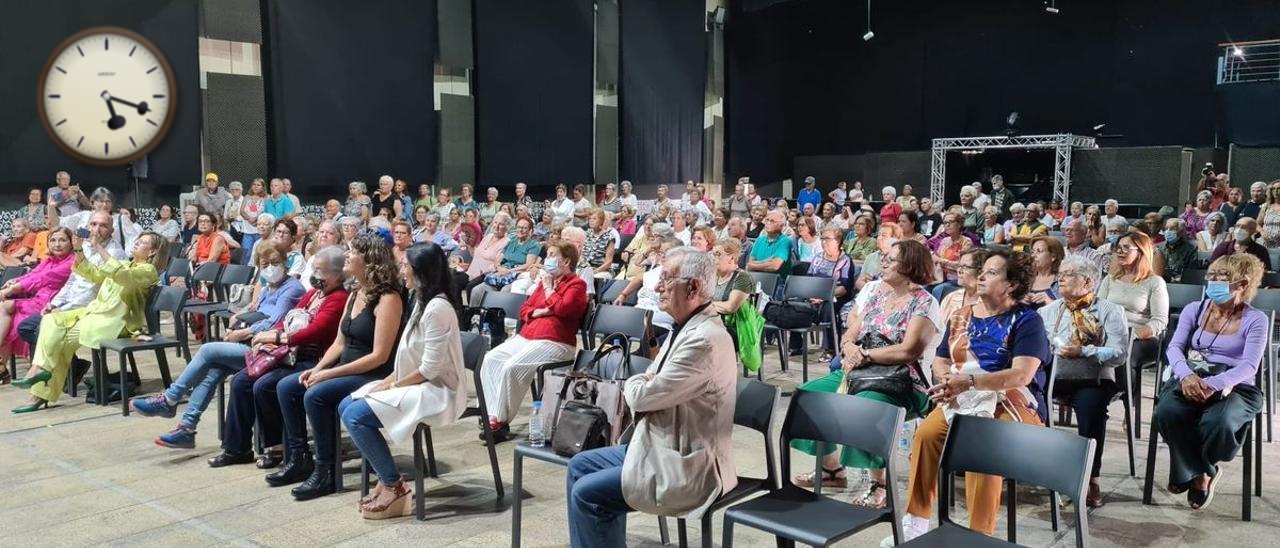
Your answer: 5,18
